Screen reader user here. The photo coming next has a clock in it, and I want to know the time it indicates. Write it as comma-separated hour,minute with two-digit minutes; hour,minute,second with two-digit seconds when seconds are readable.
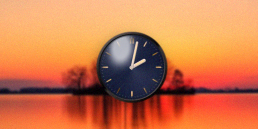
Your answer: 2,02
